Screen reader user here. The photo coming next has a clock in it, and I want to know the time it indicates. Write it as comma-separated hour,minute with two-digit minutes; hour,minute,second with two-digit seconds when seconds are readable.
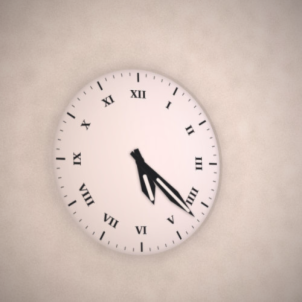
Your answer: 5,22
